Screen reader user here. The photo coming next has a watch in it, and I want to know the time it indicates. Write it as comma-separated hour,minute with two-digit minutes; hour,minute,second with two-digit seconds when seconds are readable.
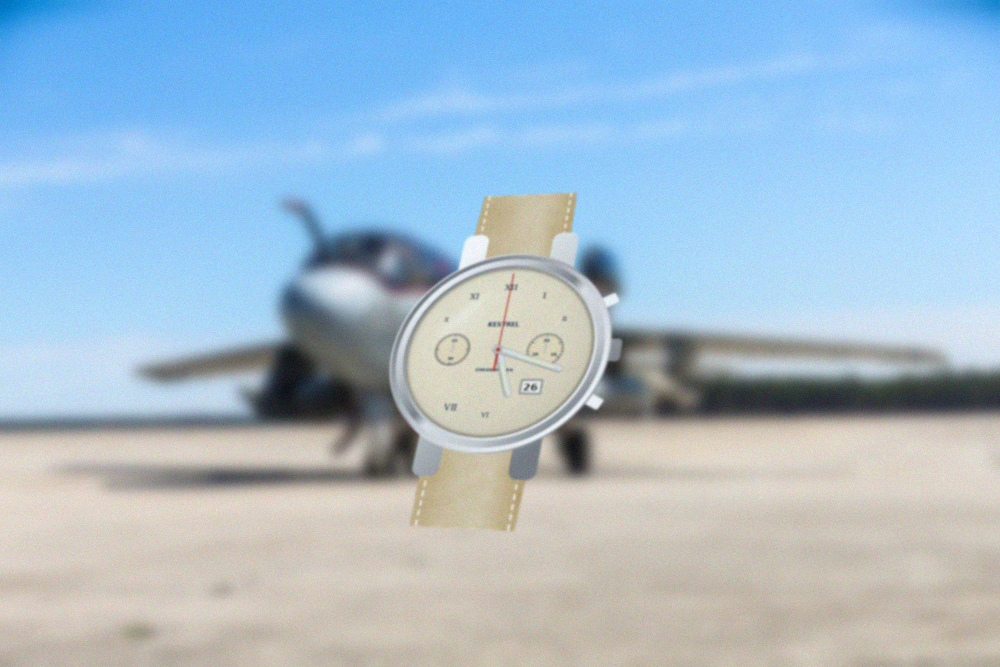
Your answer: 5,18
